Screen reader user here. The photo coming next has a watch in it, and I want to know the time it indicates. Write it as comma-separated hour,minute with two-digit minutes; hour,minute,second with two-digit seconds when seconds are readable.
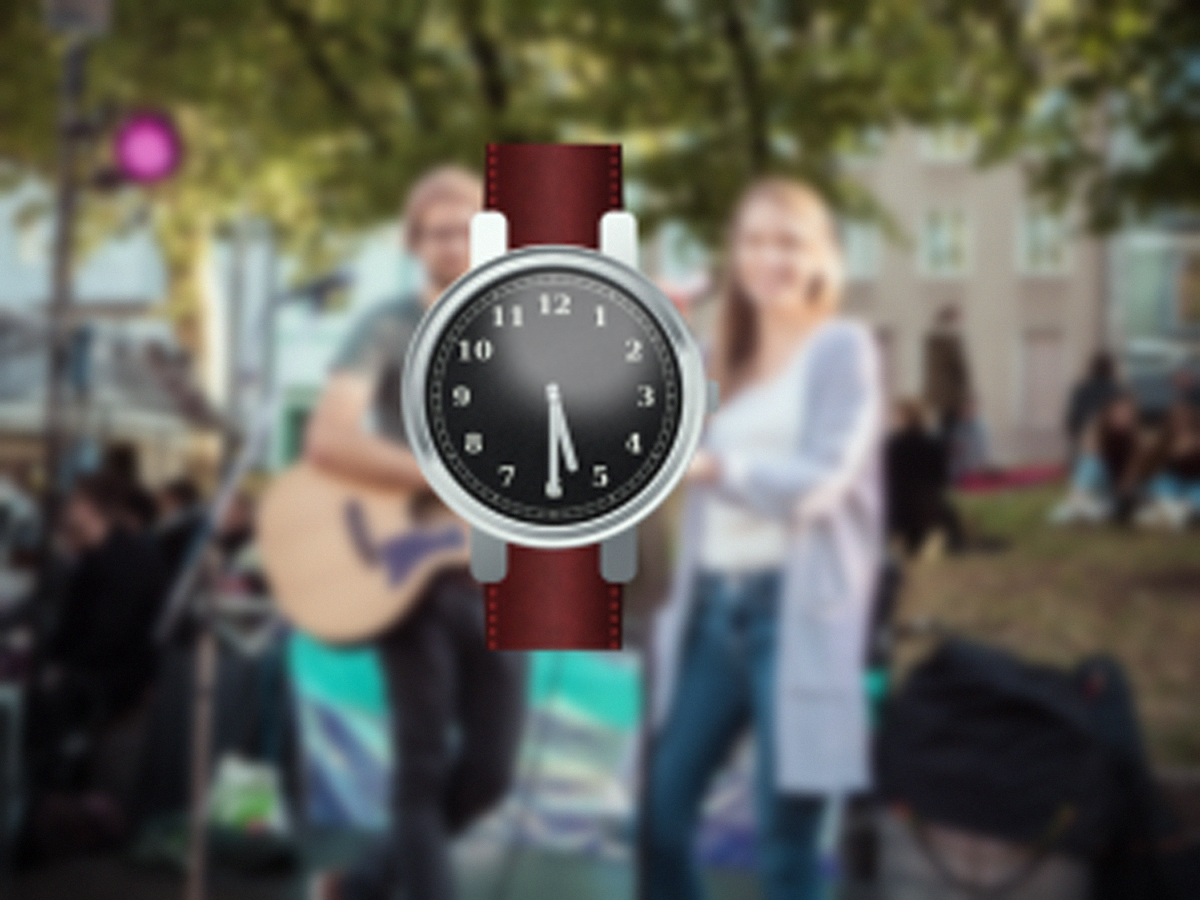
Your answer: 5,30
